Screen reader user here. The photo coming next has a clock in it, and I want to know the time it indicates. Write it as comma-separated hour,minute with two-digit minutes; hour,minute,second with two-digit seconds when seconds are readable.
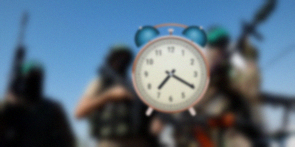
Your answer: 7,20
